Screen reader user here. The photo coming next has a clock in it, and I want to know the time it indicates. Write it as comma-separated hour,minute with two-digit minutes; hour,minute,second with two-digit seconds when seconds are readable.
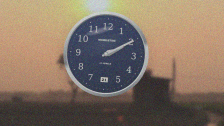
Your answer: 2,10
